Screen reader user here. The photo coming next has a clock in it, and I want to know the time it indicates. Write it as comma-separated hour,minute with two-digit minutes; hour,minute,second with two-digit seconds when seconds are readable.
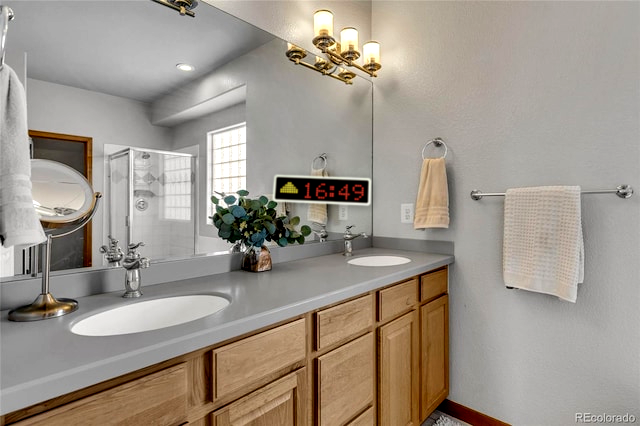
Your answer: 16,49
